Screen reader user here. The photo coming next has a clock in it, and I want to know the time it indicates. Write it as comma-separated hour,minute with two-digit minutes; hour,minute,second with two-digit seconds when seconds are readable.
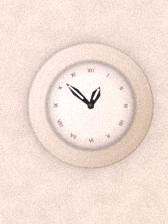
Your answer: 12,52
